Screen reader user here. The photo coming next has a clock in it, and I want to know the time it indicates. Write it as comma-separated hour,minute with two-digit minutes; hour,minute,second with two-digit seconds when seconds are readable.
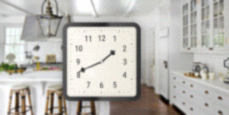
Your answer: 1,41
